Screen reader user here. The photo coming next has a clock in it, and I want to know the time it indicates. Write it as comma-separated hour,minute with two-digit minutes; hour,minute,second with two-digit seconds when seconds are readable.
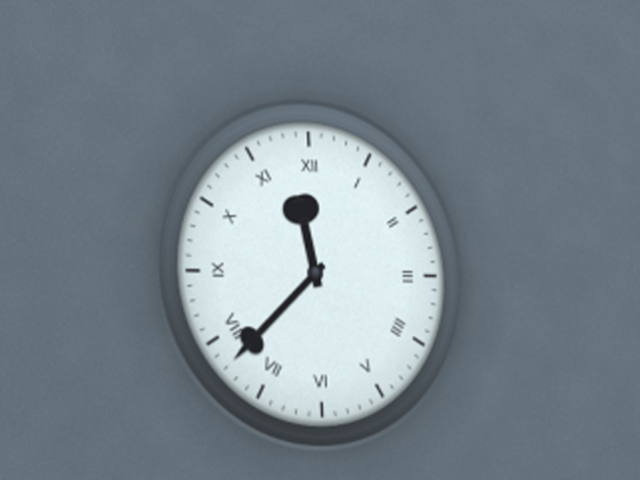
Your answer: 11,38
